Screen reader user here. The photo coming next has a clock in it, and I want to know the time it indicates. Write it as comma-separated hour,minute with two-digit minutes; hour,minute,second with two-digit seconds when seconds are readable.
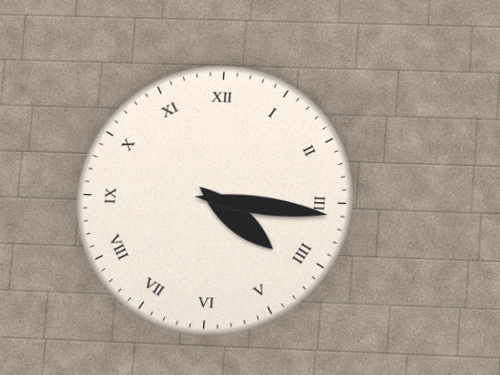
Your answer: 4,16
